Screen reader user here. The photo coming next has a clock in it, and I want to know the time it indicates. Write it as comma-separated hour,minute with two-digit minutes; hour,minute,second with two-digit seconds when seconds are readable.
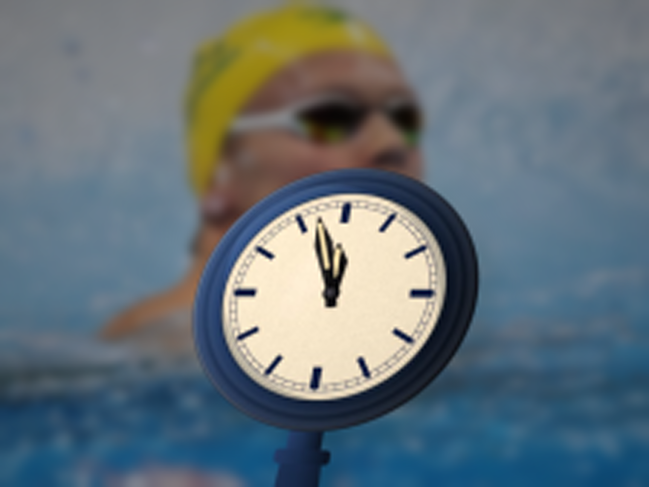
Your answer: 11,57
